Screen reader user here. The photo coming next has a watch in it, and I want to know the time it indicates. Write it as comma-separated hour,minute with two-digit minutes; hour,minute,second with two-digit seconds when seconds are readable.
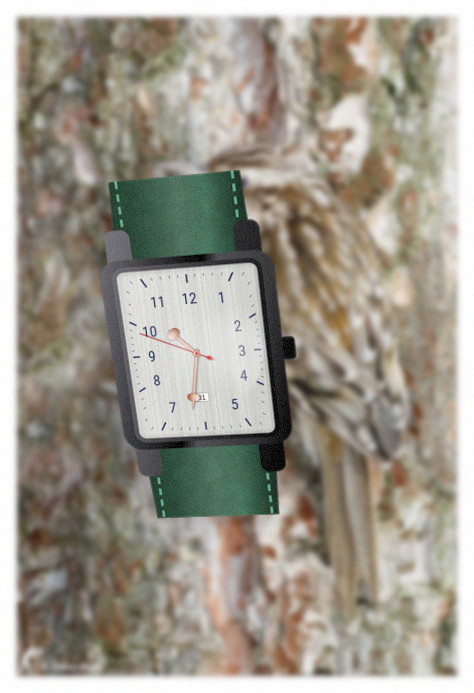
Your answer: 10,31,49
